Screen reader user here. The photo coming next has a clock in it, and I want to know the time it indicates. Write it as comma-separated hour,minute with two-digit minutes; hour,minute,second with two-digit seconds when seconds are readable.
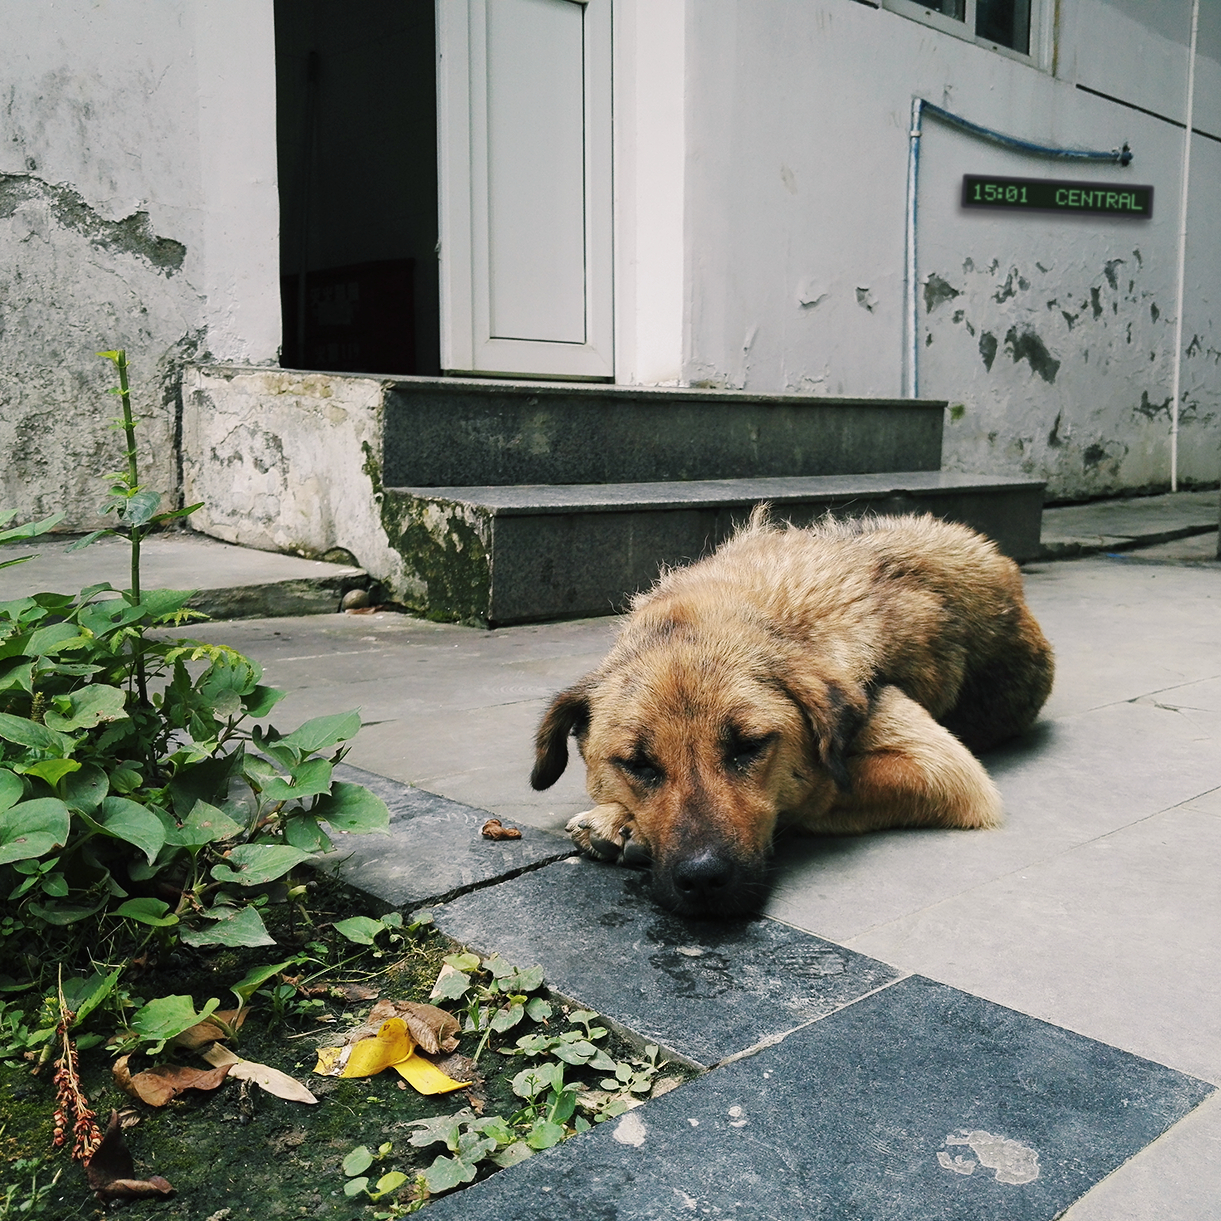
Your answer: 15,01
